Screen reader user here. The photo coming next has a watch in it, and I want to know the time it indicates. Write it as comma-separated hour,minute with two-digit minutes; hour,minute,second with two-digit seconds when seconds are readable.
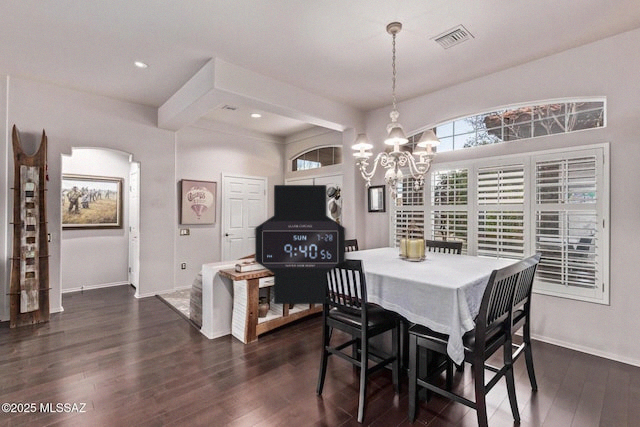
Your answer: 9,40,56
